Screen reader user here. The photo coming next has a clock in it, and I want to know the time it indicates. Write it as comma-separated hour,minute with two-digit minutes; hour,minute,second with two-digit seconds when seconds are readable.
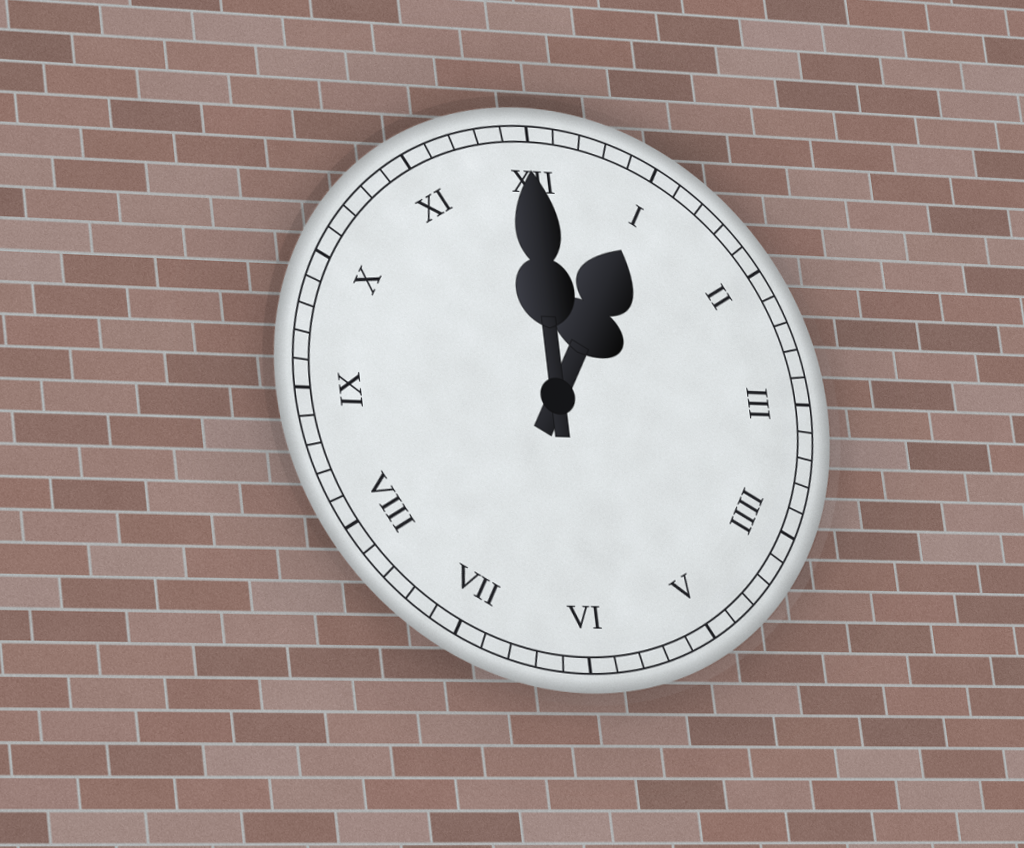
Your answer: 1,00
